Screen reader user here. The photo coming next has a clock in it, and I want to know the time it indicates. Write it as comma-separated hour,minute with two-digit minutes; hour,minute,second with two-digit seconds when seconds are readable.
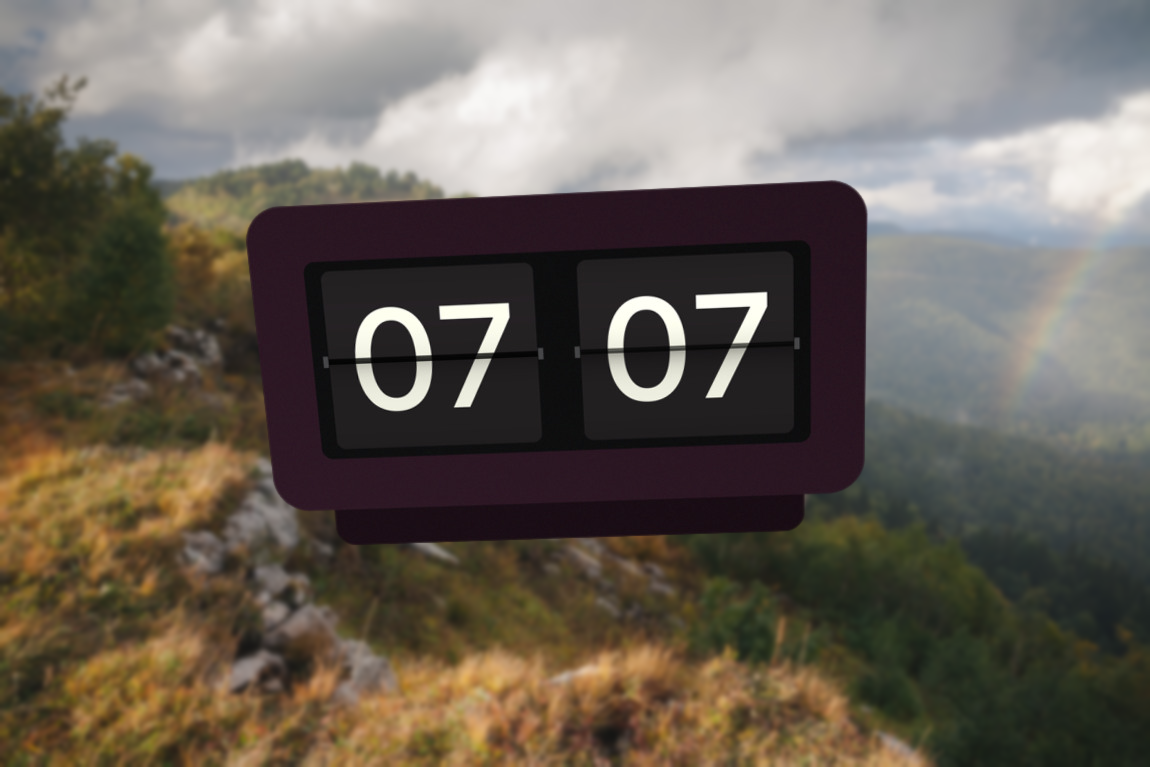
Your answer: 7,07
